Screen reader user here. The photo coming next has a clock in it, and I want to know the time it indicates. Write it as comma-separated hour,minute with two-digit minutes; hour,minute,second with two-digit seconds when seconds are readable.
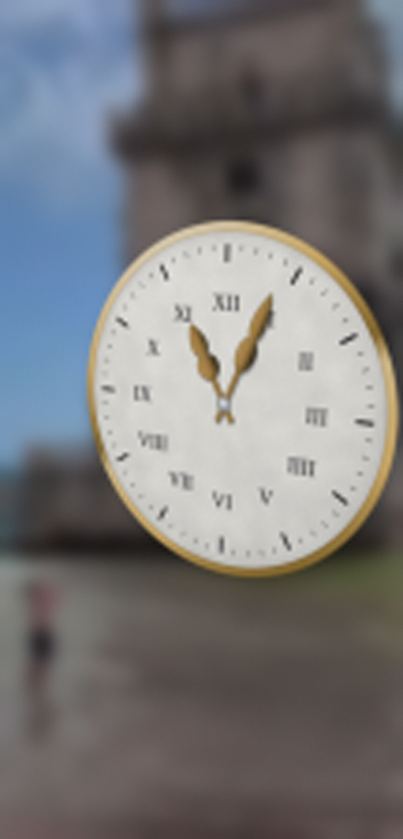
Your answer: 11,04
